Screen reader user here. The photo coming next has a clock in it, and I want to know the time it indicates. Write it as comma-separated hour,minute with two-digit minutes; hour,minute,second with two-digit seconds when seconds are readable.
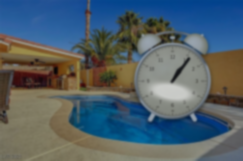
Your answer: 1,06
